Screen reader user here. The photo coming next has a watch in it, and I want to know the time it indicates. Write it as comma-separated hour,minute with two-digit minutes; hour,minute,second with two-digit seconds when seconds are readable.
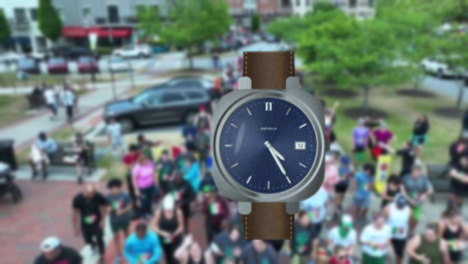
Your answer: 4,25
